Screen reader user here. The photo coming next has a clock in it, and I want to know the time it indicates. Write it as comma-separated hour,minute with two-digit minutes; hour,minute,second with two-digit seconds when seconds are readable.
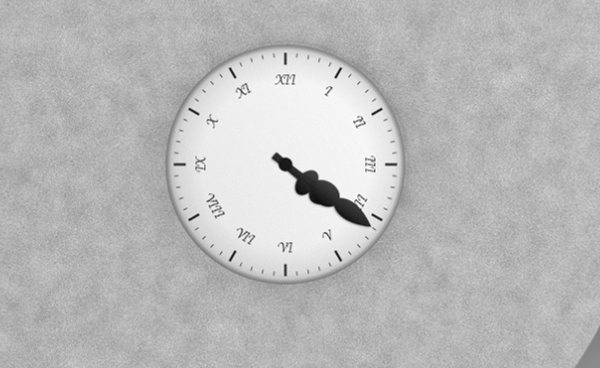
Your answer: 4,21
